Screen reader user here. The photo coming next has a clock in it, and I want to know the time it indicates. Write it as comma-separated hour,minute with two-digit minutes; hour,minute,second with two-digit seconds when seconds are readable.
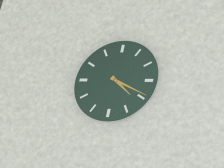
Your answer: 4,19
